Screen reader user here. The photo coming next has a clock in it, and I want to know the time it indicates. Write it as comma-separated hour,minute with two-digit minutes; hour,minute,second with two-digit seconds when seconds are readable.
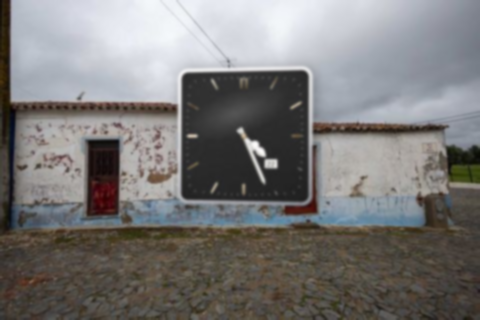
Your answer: 4,26
